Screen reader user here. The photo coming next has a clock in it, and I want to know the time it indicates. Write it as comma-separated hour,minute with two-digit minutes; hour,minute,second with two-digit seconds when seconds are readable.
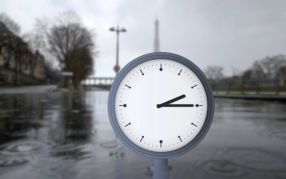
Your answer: 2,15
